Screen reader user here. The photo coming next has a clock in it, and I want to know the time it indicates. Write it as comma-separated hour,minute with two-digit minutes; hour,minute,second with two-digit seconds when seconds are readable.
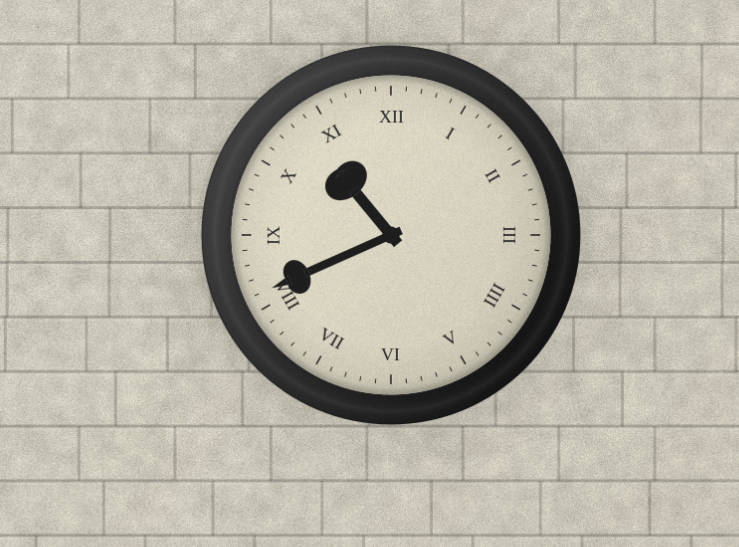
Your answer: 10,41
